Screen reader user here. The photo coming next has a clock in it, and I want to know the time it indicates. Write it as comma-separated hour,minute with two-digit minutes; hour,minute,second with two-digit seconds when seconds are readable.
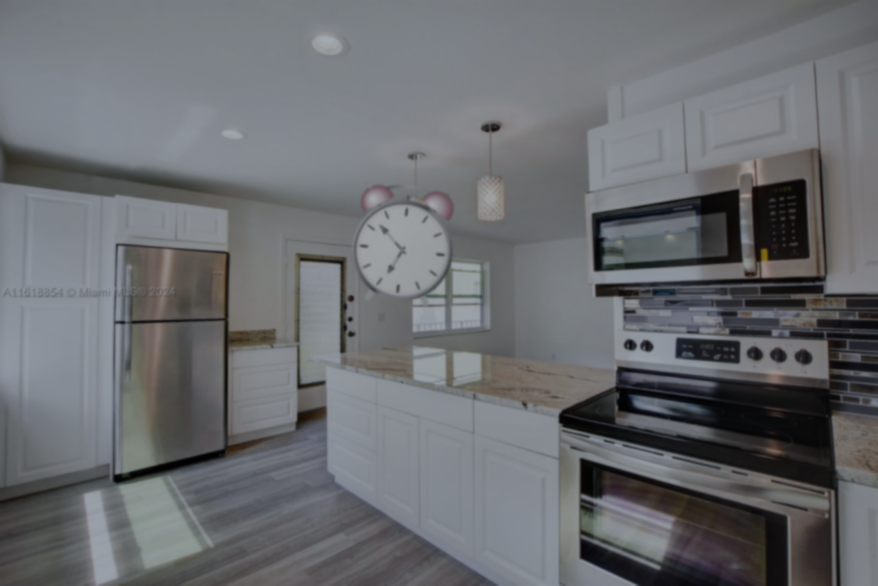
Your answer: 6,52
